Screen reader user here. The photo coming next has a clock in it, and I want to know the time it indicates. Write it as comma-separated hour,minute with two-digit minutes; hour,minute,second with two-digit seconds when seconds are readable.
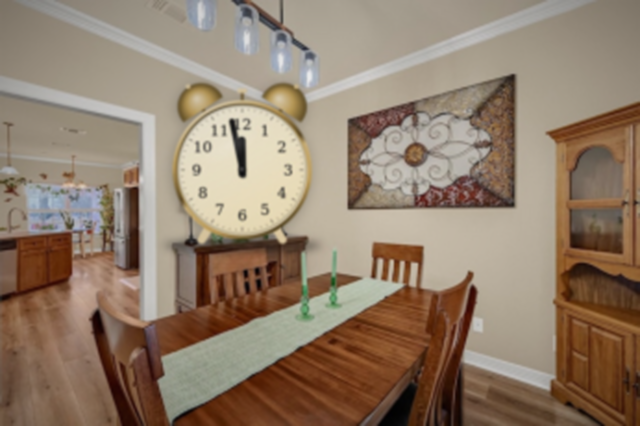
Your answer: 11,58
